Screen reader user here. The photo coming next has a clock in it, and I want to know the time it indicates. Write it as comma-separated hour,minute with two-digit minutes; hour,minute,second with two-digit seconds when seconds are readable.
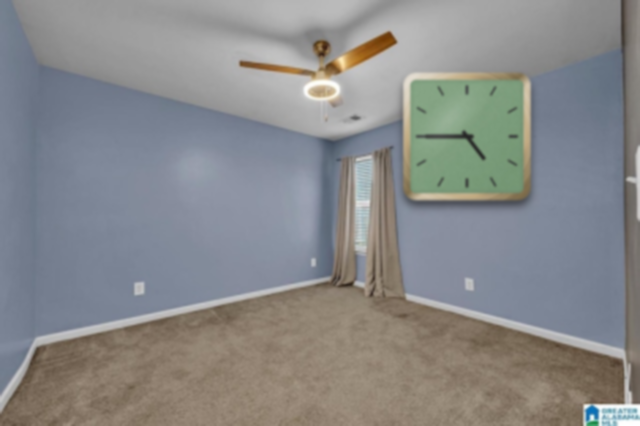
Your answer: 4,45
